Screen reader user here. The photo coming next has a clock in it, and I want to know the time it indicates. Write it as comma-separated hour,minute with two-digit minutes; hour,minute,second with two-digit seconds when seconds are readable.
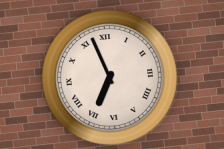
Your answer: 6,57
